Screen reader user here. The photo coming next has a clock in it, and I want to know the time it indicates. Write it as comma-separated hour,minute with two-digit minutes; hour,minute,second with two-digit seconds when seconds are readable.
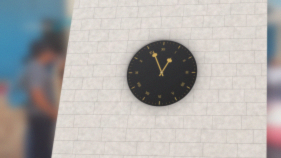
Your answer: 12,56
